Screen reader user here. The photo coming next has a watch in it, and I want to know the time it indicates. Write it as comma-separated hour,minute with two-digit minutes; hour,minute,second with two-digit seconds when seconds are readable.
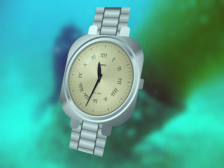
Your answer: 11,33
